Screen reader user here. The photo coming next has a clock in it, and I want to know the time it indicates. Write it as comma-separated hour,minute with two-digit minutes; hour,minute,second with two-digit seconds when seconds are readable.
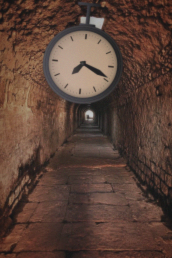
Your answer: 7,19
